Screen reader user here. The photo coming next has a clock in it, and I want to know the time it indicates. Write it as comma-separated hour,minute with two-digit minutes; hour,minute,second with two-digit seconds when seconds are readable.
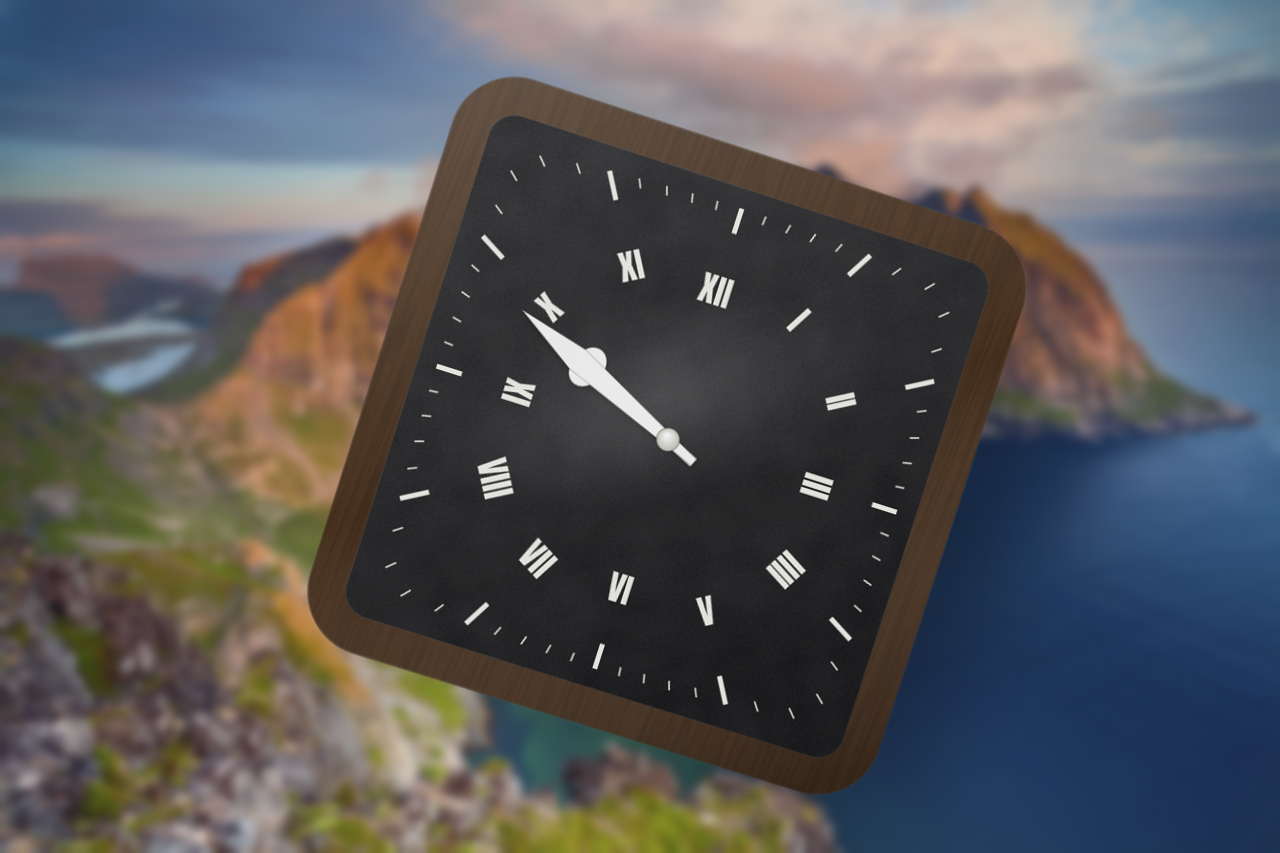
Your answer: 9,49
